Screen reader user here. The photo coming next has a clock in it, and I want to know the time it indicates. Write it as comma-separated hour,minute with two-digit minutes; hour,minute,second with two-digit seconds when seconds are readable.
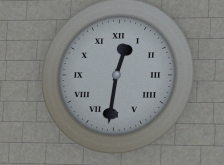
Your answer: 12,31
